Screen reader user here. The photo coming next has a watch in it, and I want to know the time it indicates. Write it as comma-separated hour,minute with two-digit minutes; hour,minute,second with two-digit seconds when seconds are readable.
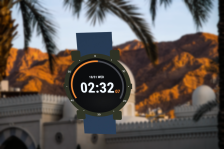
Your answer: 2,32
